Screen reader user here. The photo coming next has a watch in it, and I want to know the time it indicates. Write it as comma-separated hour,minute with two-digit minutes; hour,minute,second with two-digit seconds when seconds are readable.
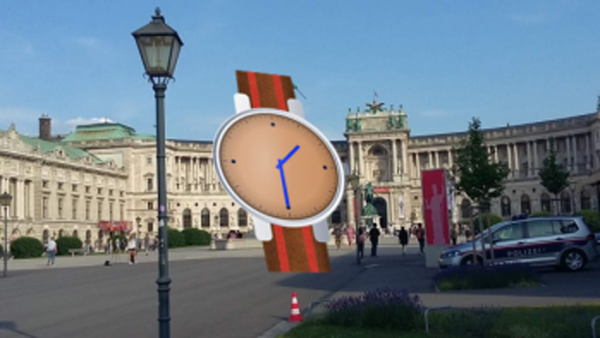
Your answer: 1,30
